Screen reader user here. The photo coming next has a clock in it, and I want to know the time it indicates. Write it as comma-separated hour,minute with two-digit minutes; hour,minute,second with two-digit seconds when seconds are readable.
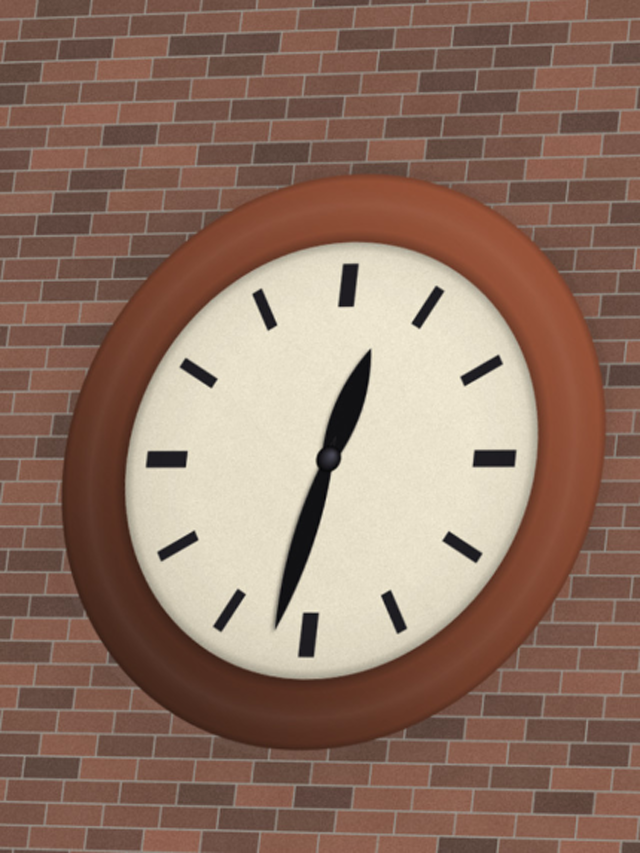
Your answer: 12,32
